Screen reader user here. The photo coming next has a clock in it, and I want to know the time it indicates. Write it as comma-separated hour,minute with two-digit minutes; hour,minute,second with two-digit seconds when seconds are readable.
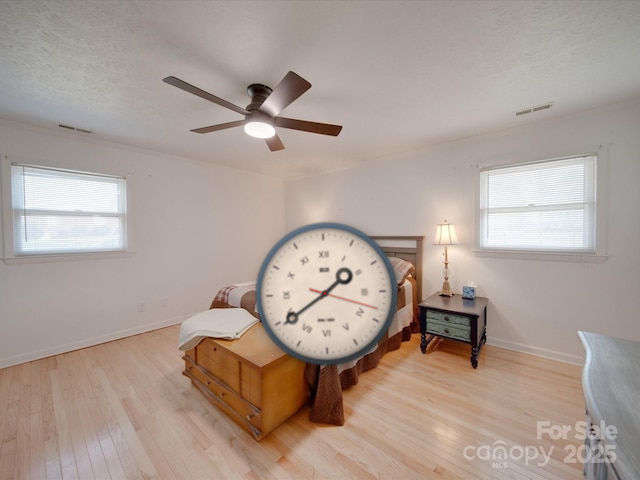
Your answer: 1,39,18
